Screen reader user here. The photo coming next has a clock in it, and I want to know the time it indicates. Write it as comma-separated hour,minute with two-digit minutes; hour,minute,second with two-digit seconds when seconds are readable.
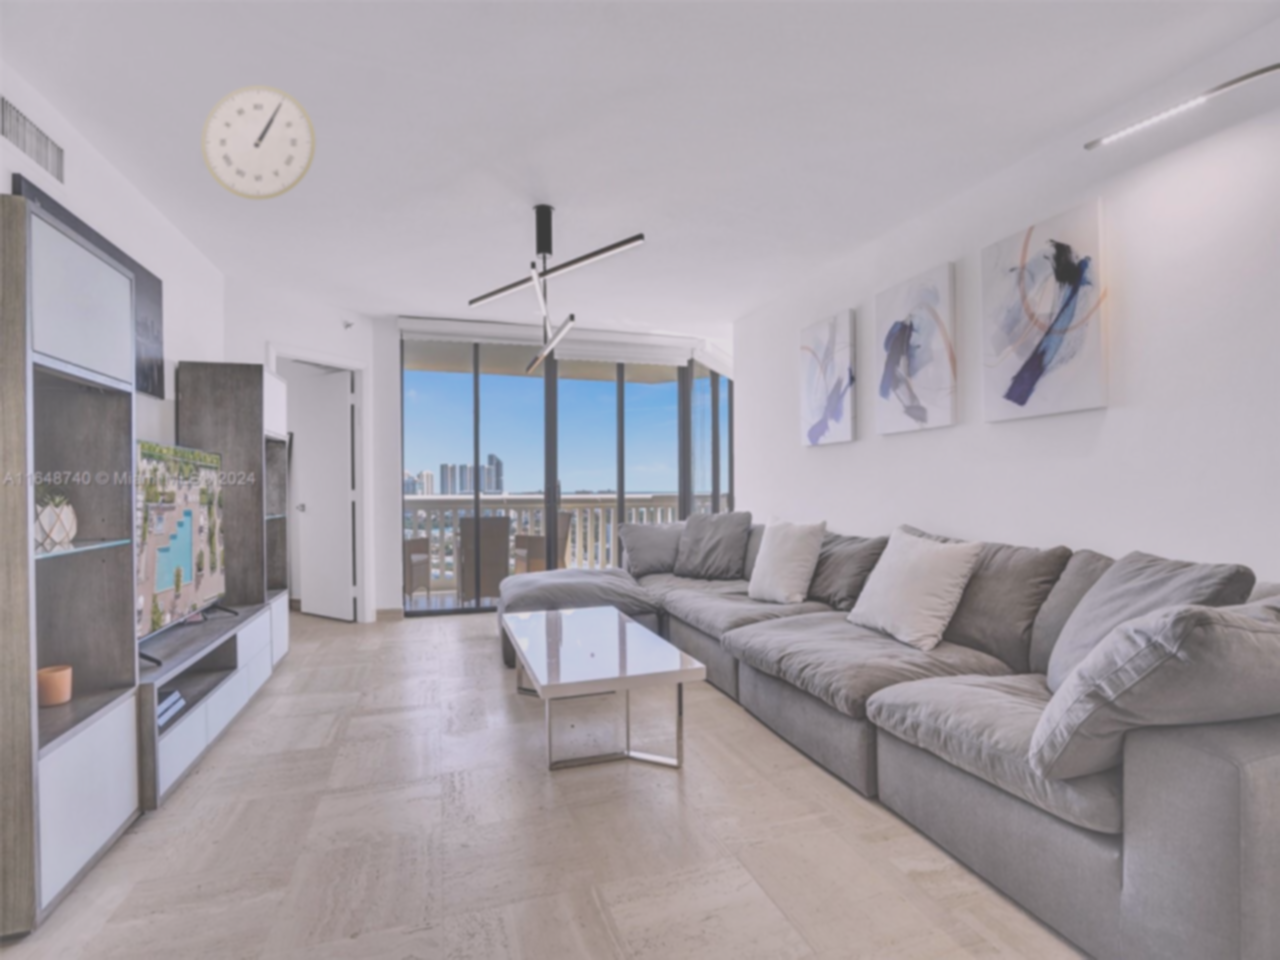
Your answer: 1,05
